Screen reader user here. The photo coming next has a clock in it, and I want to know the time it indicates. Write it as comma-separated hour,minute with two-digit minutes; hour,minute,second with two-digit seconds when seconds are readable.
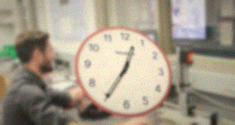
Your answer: 12,35
